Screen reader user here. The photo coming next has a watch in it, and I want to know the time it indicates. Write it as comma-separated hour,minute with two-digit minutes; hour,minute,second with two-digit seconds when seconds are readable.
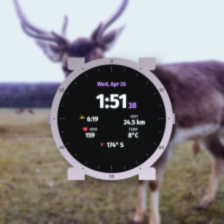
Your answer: 1,51
